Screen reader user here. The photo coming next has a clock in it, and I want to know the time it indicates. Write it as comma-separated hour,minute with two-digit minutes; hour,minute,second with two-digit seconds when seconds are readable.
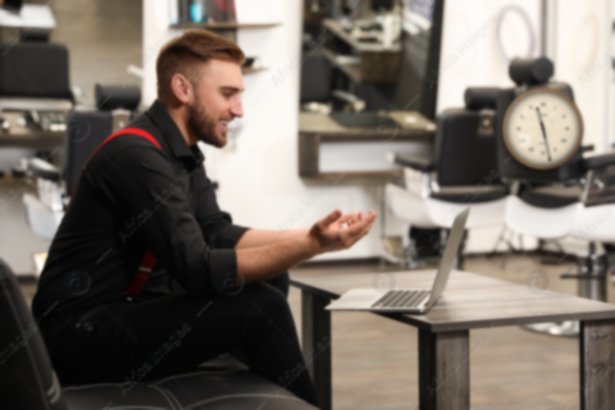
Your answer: 11,28
